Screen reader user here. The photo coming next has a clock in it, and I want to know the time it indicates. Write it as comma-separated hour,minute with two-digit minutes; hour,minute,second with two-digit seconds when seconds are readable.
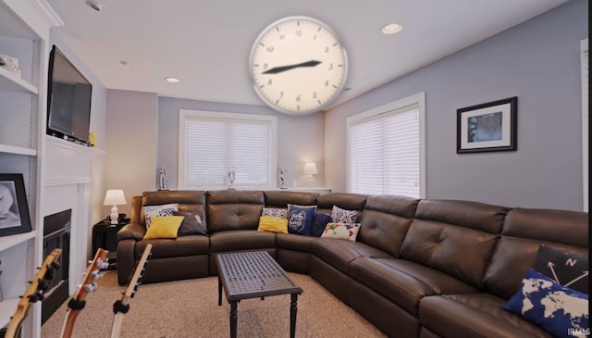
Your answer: 2,43
